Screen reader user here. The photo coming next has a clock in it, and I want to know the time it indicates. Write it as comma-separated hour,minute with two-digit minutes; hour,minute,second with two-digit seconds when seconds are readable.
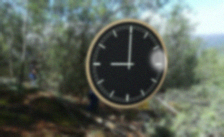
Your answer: 9,00
